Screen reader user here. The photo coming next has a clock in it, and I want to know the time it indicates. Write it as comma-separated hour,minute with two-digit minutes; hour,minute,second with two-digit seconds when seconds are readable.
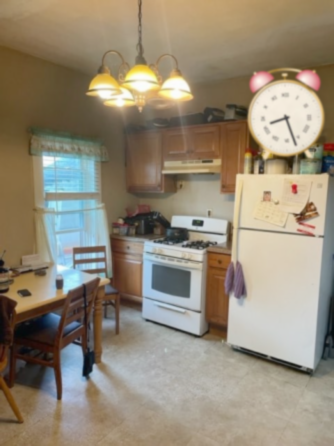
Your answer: 8,27
